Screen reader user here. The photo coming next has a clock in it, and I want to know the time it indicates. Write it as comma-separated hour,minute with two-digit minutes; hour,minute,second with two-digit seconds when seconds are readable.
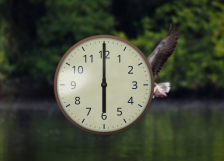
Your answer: 6,00
